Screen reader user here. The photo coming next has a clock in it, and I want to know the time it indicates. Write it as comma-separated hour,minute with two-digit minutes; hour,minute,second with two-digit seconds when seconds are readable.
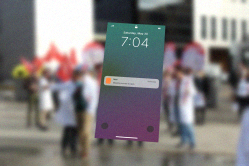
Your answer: 7,04
